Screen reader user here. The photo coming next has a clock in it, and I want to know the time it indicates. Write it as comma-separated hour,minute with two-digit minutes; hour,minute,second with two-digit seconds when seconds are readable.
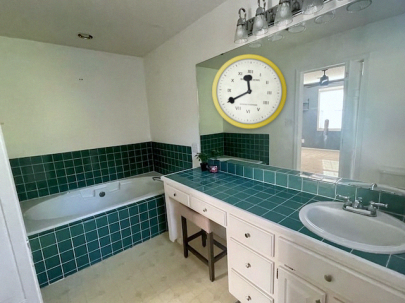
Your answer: 11,40
